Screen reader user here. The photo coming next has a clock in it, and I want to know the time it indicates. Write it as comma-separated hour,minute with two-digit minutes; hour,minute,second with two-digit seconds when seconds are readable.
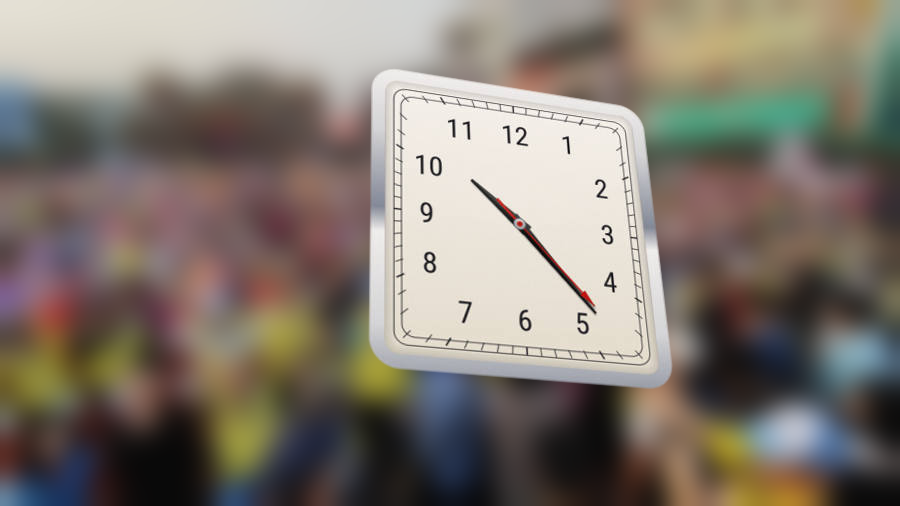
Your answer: 10,23,23
